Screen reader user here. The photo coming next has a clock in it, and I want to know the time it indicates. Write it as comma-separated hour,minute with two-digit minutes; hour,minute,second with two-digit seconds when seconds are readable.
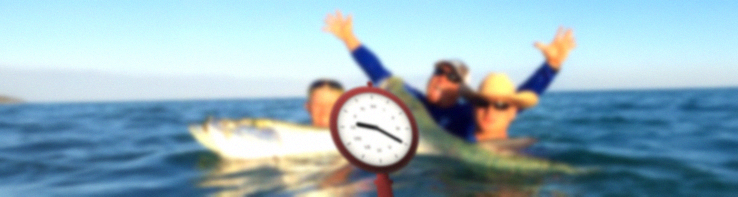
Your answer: 9,20
